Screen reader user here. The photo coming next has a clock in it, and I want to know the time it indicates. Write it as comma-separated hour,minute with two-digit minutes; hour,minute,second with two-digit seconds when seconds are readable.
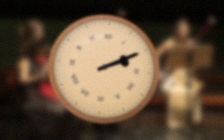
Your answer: 2,10
